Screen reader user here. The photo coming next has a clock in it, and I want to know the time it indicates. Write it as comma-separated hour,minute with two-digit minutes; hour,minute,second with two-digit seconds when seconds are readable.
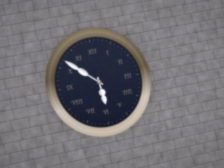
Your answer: 5,52
